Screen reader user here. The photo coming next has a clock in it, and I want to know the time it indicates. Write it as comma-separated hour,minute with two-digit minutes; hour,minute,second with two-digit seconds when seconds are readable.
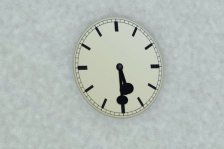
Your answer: 5,30
